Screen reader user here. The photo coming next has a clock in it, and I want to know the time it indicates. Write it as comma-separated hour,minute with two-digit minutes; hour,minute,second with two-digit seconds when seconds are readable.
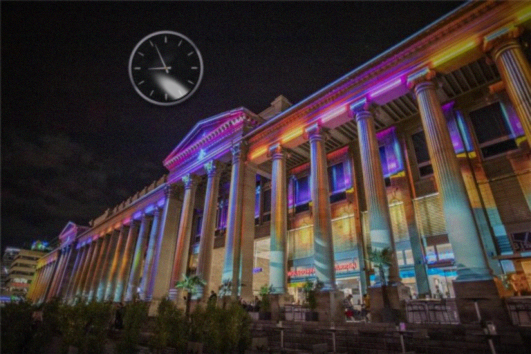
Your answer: 8,56
